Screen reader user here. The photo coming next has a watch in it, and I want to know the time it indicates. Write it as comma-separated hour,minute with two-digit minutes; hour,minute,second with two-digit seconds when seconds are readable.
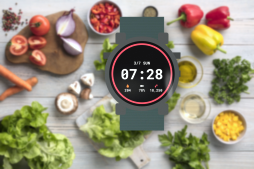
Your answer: 7,28
